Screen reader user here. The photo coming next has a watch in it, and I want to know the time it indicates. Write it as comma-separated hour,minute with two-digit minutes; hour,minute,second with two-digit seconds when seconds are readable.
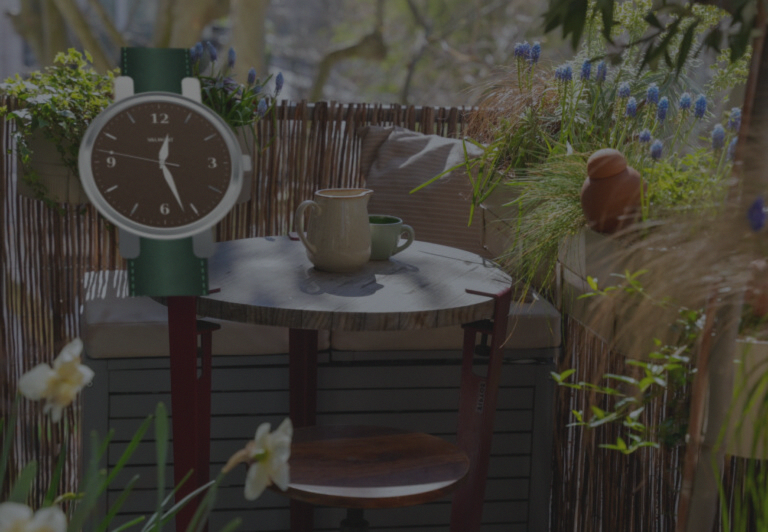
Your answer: 12,26,47
